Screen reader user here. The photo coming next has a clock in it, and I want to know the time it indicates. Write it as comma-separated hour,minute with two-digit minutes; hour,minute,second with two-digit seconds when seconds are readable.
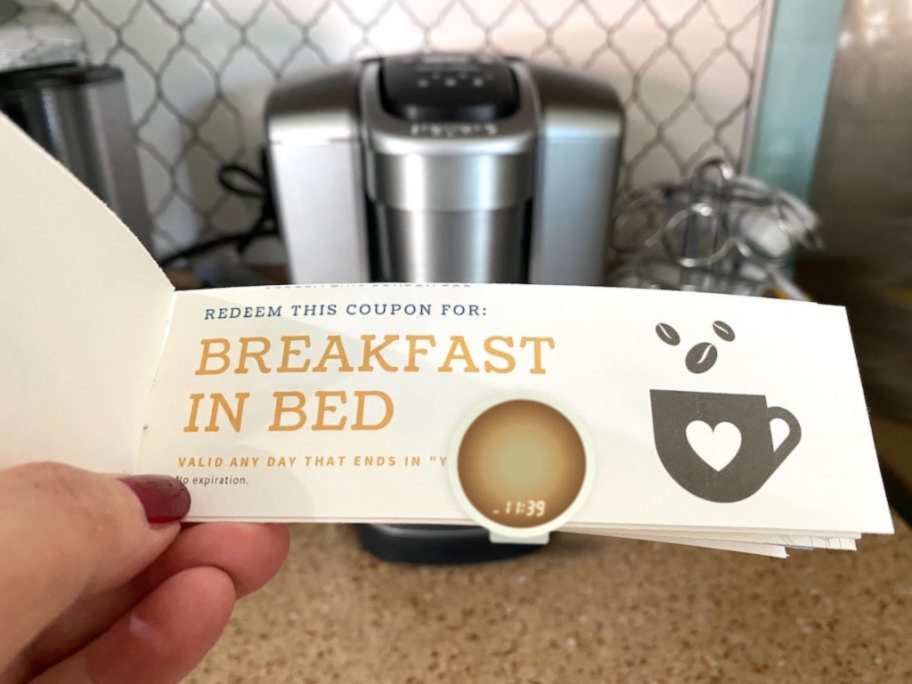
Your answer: 11,39
